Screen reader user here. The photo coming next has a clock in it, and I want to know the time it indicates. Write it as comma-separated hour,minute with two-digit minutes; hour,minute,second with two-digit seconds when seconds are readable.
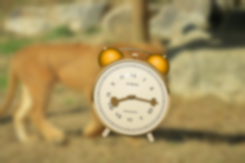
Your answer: 8,16
